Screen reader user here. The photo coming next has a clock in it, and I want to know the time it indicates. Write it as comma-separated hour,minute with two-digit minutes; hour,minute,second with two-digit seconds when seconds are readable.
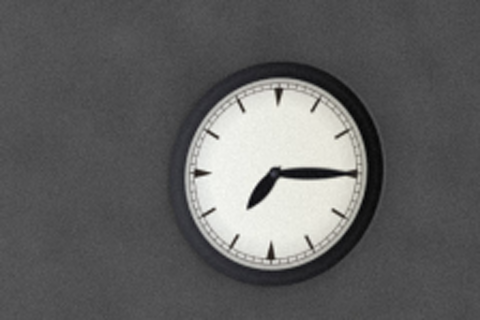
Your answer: 7,15
